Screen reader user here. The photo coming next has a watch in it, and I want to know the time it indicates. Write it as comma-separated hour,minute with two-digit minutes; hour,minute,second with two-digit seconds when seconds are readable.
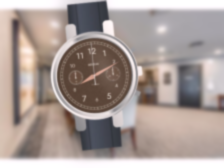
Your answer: 8,11
